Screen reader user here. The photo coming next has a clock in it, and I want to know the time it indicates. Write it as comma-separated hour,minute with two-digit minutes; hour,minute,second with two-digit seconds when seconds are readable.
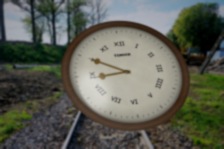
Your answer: 8,50
